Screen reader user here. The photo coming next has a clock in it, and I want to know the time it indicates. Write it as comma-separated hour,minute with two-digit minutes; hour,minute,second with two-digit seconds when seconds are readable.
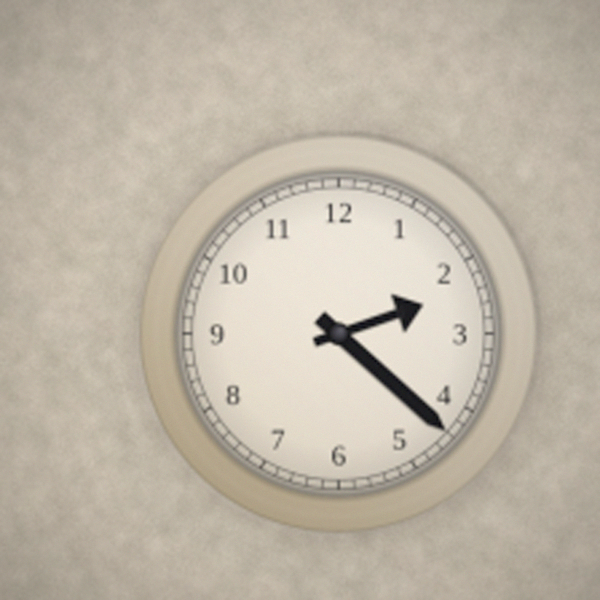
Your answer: 2,22
